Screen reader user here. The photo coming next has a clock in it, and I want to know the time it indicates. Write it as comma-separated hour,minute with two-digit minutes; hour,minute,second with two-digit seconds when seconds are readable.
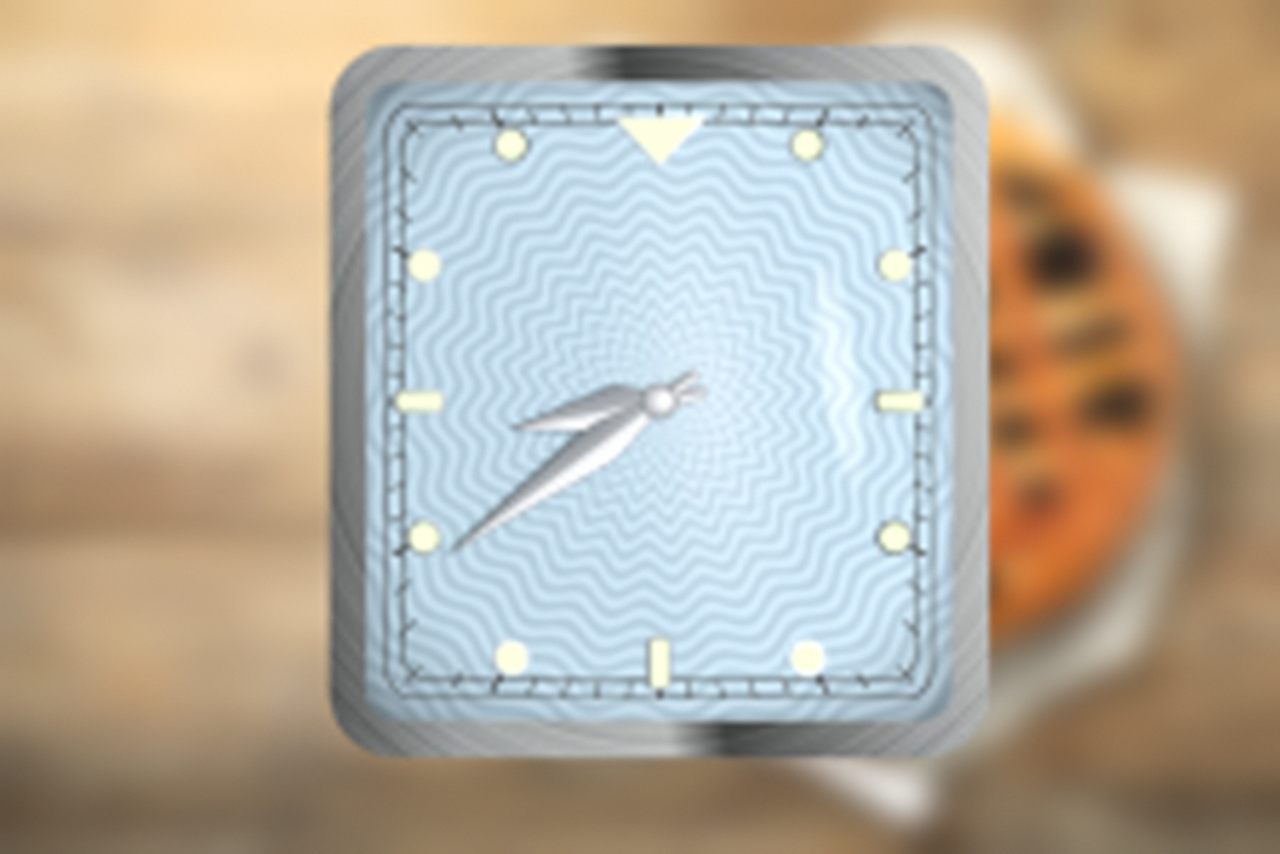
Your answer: 8,39
